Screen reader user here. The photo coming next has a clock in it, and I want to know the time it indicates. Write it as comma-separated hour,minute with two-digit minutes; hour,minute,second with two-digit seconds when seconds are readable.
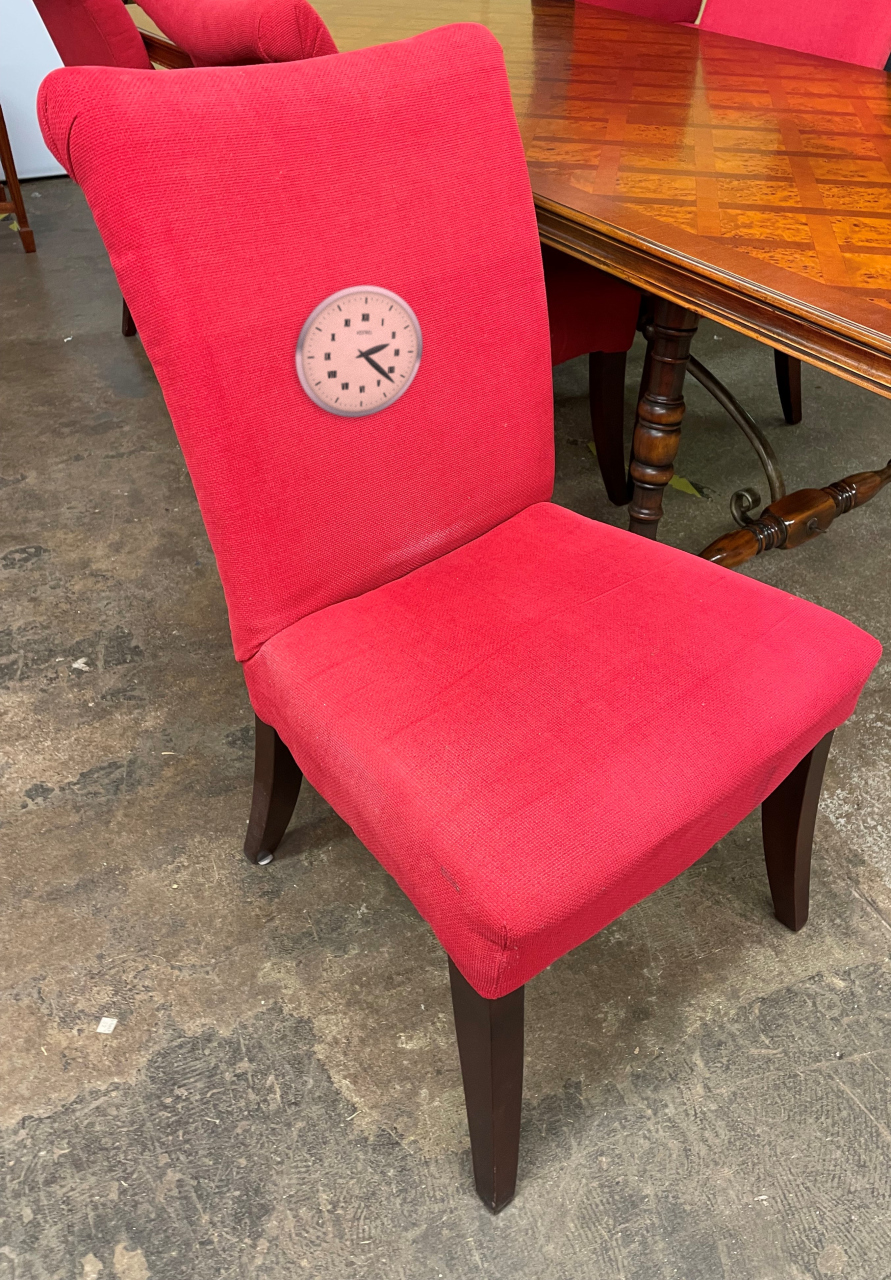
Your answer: 2,22
